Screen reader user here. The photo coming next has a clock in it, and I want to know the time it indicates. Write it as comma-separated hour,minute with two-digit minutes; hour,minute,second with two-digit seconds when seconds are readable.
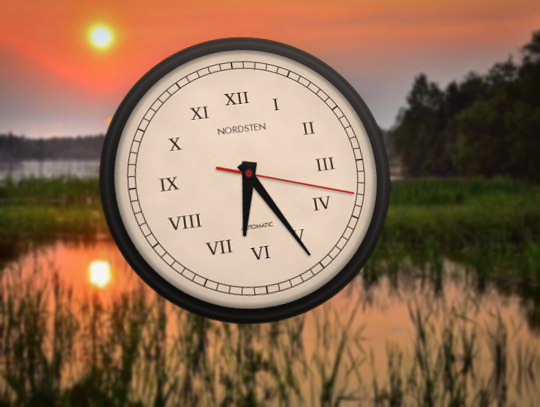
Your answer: 6,25,18
